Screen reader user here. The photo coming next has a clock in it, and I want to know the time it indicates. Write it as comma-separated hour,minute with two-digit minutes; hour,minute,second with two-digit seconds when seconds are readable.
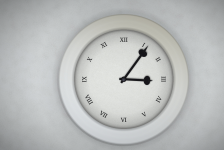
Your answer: 3,06
